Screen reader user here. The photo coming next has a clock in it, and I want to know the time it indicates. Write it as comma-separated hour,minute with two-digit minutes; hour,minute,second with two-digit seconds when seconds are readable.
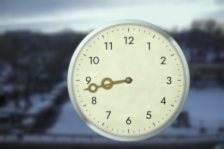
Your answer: 8,43
